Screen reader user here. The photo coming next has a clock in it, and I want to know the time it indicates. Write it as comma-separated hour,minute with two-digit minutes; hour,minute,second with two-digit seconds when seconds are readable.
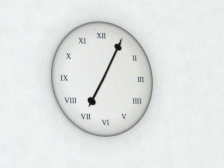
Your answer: 7,05
